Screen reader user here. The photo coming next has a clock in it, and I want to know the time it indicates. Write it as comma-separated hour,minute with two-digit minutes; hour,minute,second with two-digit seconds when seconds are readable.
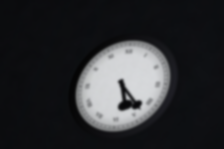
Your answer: 5,23
